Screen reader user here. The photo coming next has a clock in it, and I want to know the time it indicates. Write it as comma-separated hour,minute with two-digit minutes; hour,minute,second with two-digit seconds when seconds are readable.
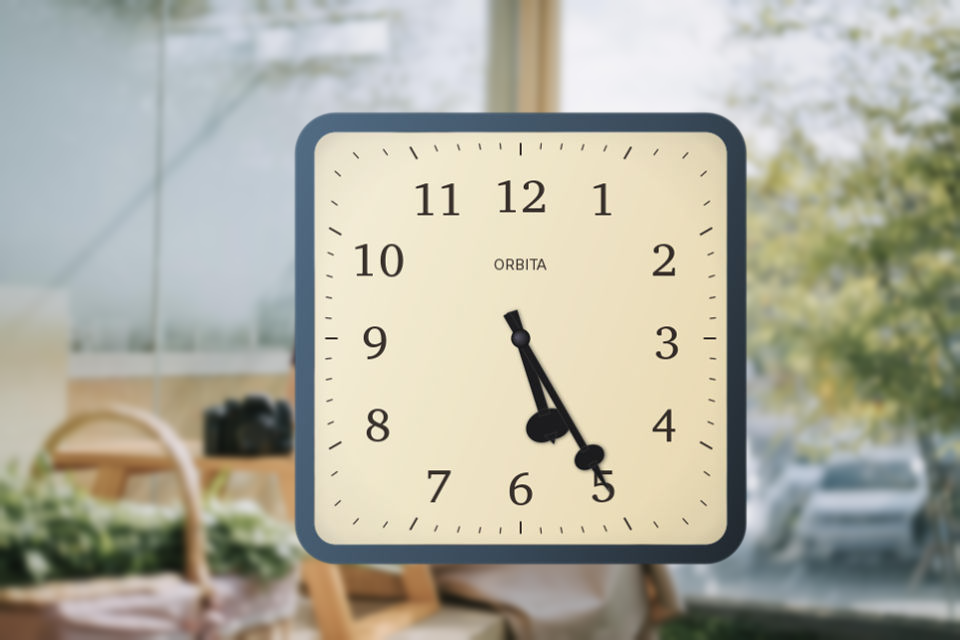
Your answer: 5,25
